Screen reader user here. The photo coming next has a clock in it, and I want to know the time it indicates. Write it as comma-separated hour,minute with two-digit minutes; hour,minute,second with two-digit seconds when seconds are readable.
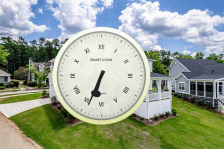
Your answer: 6,34
